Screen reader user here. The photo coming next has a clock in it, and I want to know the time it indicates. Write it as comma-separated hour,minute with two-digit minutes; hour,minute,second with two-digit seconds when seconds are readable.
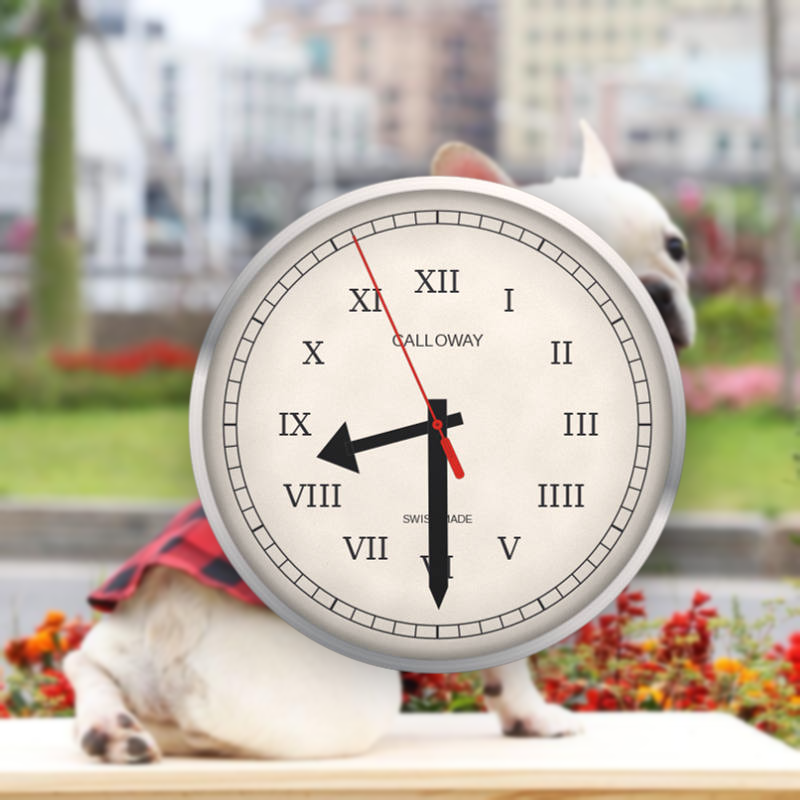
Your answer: 8,29,56
